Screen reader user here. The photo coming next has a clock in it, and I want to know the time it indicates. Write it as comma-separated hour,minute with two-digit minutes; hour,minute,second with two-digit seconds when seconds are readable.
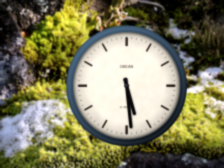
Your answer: 5,29
